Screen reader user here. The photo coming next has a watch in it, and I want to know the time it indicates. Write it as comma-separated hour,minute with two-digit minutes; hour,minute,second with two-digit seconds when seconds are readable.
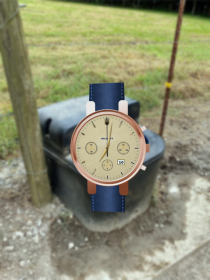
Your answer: 7,02
